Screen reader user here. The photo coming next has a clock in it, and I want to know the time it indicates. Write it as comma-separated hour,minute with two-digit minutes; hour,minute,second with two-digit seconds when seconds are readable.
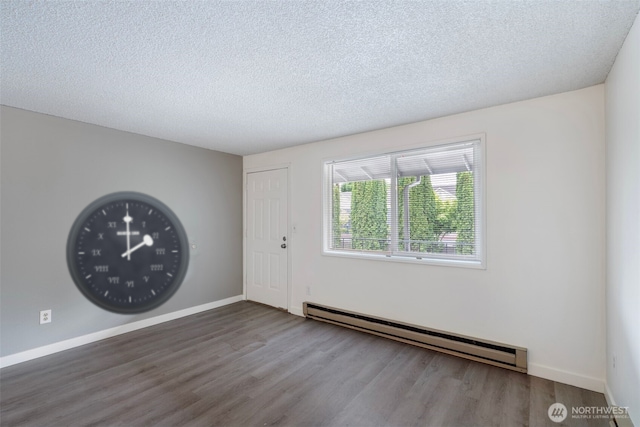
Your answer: 2,00
